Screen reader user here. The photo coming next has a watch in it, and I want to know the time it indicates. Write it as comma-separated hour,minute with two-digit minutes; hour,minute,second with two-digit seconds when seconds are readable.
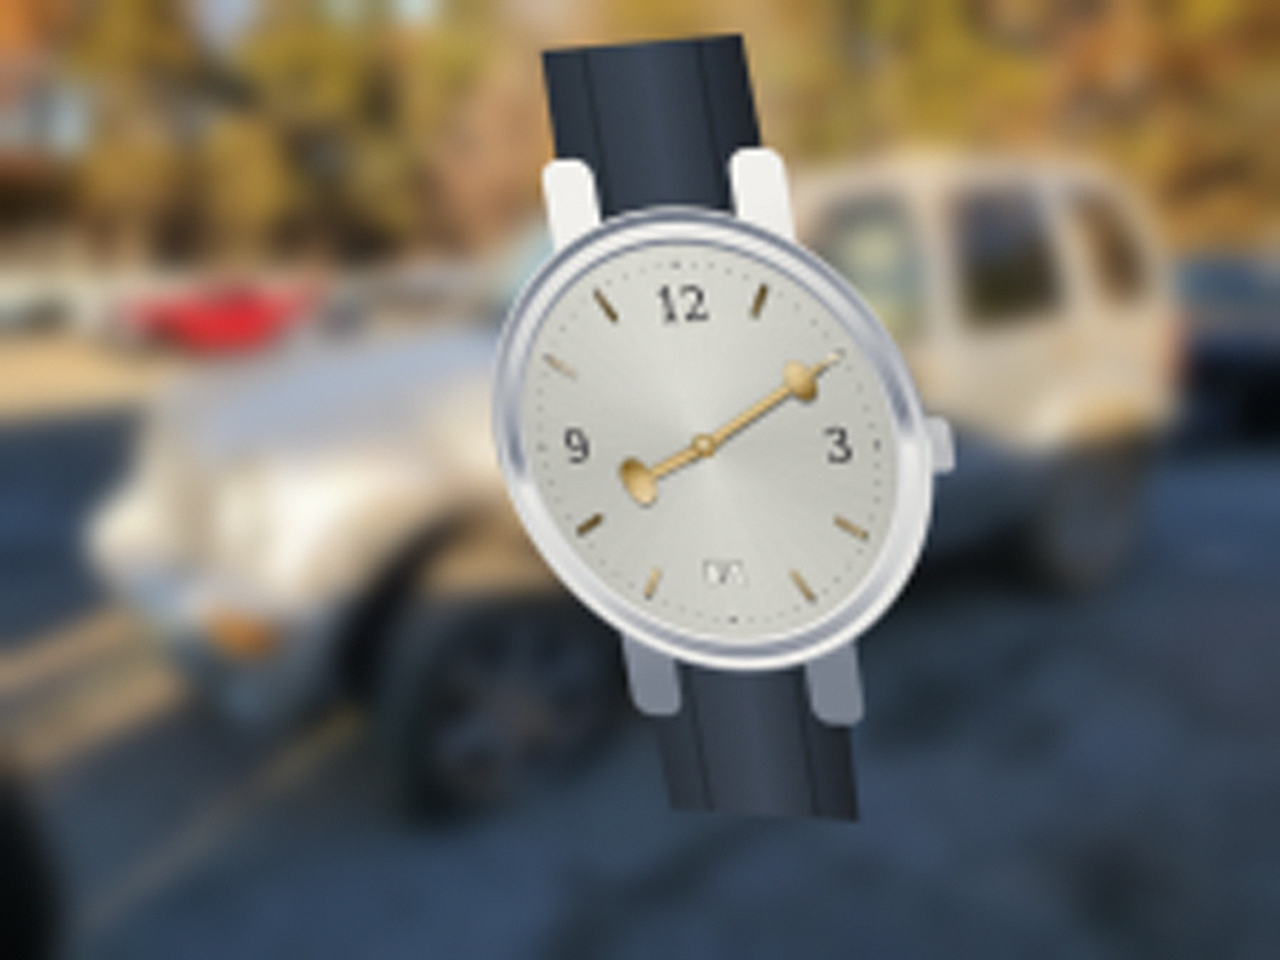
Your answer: 8,10
